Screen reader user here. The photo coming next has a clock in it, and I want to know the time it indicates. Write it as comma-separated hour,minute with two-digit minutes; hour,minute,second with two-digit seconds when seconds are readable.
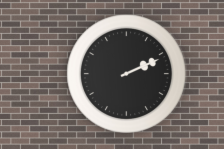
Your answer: 2,11
